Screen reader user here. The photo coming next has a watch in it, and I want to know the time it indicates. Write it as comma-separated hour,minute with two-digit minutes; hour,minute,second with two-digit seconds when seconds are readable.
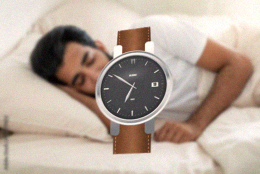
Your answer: 6,51
